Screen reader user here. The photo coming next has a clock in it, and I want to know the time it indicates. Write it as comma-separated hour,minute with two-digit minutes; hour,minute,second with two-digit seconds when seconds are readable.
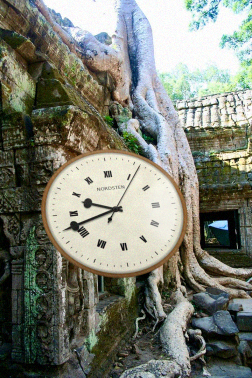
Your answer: 9,42,06
